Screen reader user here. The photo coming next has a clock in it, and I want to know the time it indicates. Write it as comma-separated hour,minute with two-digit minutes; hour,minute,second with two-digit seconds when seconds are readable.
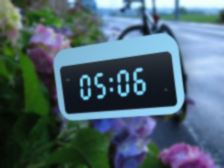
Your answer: 5,06
